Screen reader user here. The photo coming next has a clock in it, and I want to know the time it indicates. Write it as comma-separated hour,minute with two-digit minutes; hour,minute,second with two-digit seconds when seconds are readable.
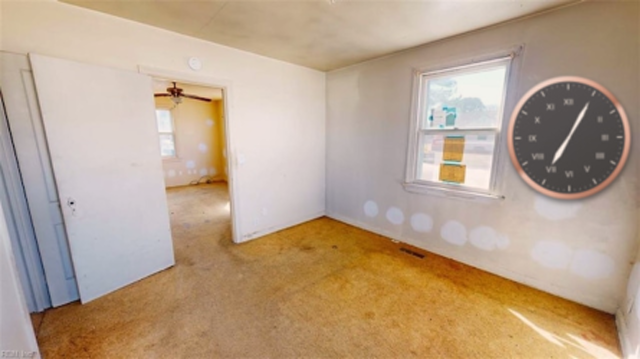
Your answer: 7,05
